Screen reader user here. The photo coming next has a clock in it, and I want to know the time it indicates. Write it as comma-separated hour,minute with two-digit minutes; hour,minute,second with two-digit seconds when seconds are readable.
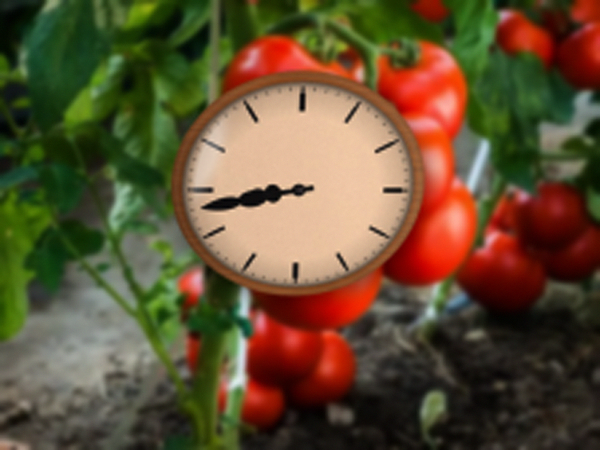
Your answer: 8,43
